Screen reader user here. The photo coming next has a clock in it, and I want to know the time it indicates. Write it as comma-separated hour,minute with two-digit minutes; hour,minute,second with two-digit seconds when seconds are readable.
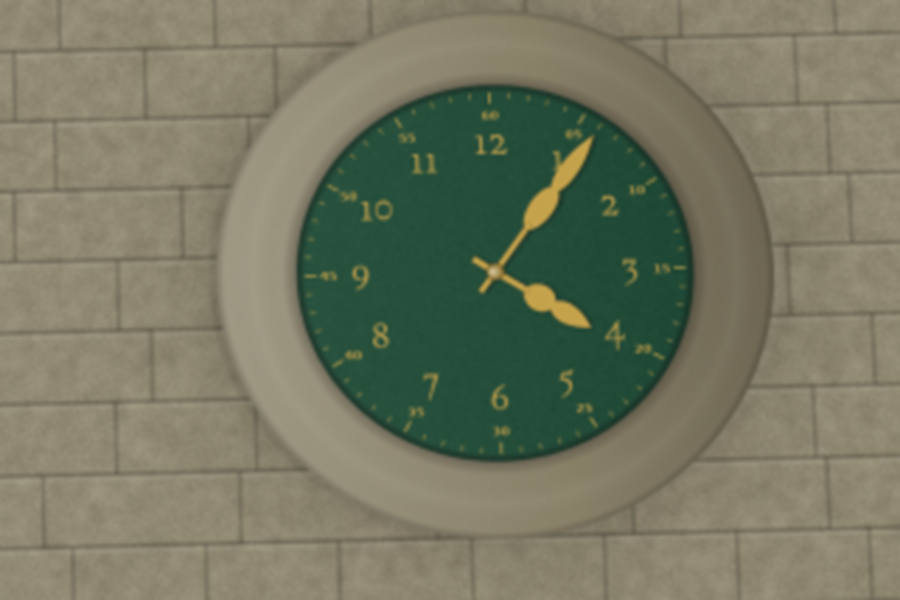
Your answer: 4,06
